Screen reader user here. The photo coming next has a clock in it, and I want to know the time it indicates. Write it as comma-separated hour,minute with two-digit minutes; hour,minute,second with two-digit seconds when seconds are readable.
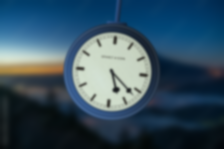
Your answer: 5,22
